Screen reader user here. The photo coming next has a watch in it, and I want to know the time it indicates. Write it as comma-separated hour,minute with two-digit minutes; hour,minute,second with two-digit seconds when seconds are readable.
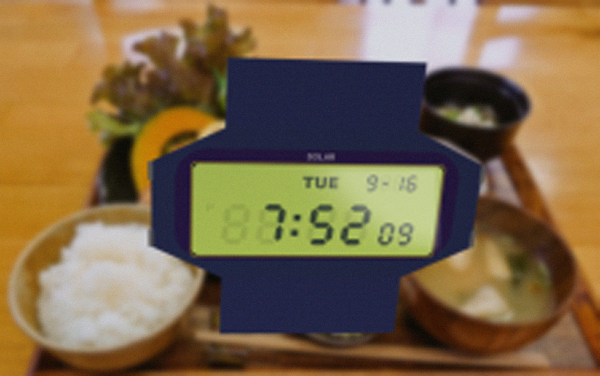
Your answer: 7,52,09
